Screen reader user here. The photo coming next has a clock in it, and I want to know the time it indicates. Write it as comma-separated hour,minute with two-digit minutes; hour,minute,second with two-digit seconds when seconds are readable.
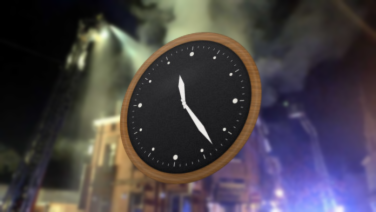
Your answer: 11,23
